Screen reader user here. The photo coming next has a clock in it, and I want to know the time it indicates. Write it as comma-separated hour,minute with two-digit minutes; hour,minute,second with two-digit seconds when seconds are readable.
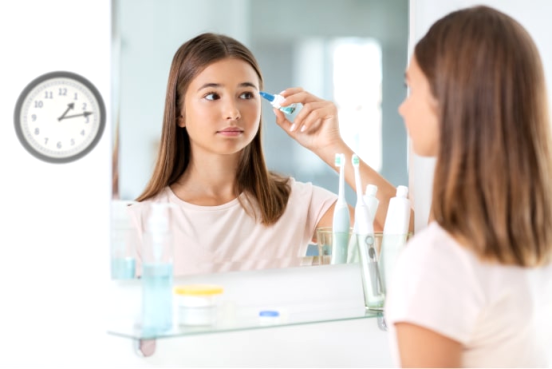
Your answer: 1,13
